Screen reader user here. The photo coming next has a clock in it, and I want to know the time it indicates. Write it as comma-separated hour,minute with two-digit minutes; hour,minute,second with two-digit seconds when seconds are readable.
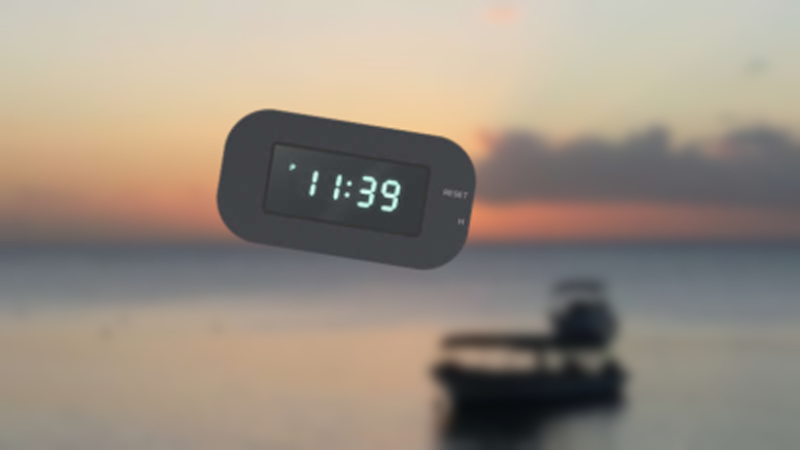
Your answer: 11,39
